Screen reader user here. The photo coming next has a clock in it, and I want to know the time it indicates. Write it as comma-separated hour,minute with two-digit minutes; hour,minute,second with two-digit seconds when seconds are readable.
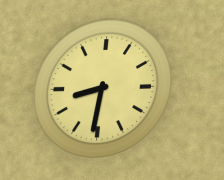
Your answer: 8,31
